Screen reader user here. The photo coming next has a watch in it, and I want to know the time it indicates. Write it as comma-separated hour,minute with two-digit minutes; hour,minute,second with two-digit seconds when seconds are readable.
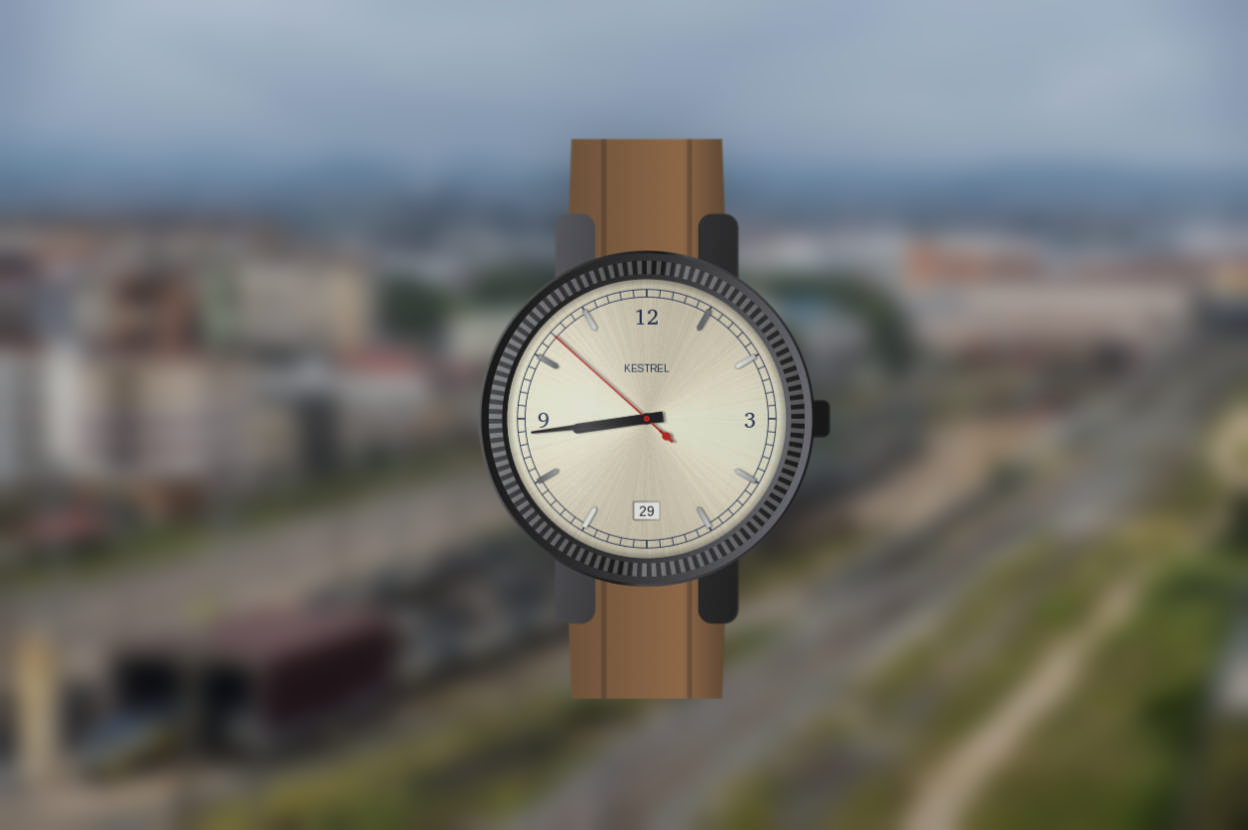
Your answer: 8,43,52
